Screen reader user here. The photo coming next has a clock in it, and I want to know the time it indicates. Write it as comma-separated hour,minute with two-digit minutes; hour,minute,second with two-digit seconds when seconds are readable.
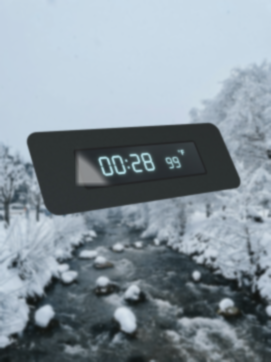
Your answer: 0,28
